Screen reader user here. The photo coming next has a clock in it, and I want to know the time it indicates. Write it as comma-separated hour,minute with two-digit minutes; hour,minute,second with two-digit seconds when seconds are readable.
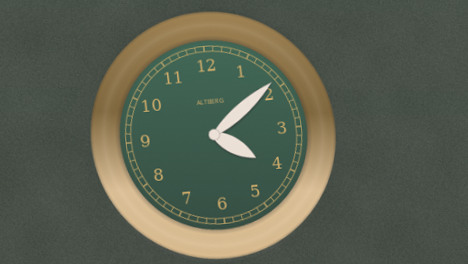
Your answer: 4,09
